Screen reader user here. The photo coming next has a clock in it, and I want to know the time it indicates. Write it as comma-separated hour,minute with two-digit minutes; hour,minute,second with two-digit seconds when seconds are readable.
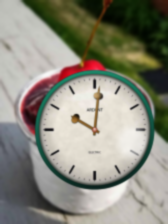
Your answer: 10,01
